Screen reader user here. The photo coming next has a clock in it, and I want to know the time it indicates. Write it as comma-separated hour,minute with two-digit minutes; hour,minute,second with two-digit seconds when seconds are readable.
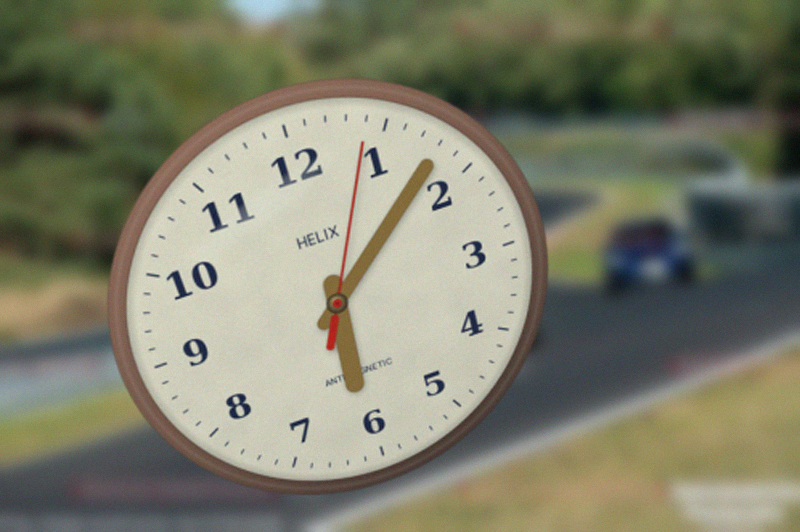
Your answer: 6,08,04
